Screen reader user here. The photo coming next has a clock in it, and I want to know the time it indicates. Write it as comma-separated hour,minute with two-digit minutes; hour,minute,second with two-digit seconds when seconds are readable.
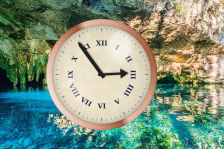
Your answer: 2,54
